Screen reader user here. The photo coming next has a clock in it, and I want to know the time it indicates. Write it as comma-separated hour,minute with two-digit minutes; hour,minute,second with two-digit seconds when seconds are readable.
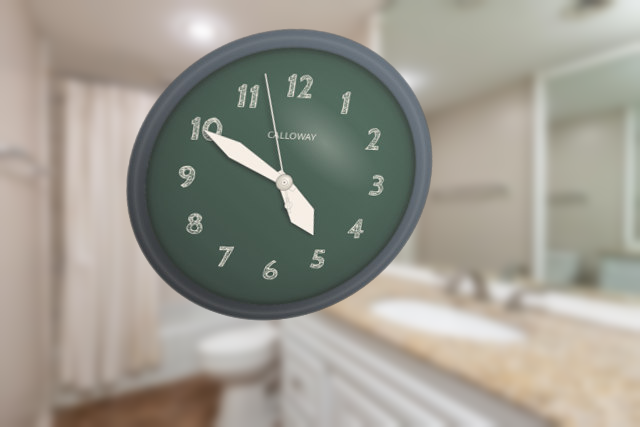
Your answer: 4,49,57
